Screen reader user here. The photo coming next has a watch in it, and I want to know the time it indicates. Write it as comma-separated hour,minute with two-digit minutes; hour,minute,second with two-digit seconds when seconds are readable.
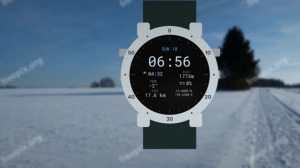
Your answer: 6,56
